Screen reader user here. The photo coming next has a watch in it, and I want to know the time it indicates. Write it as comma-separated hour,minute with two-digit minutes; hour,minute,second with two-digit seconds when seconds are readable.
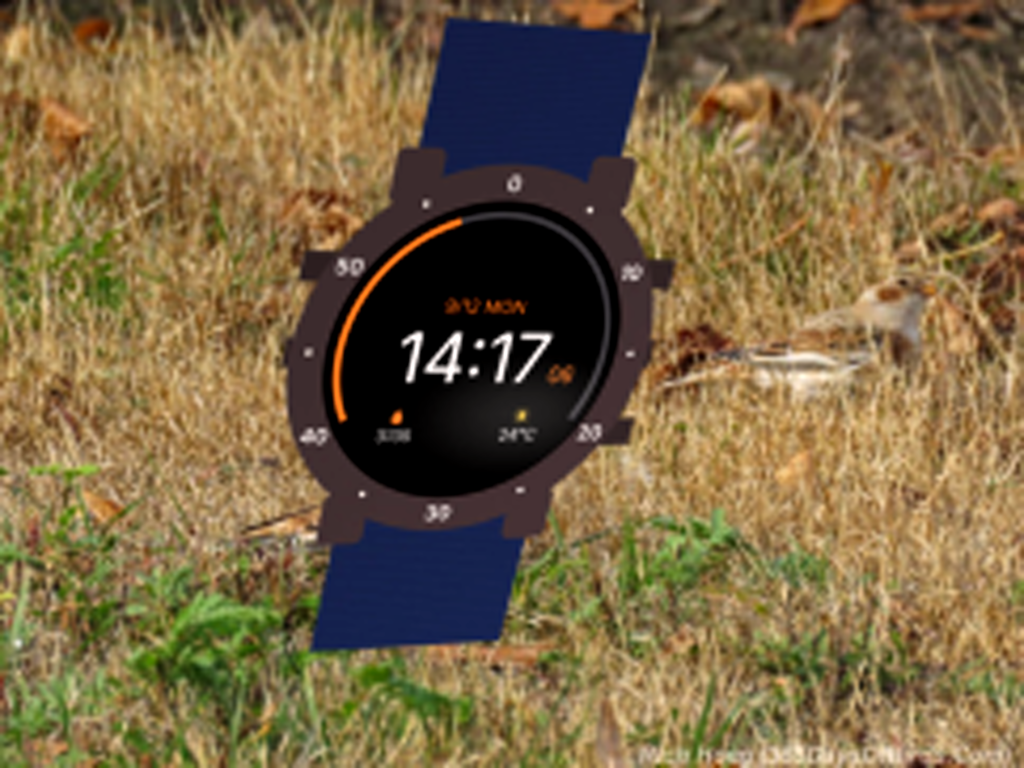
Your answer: 14,17
